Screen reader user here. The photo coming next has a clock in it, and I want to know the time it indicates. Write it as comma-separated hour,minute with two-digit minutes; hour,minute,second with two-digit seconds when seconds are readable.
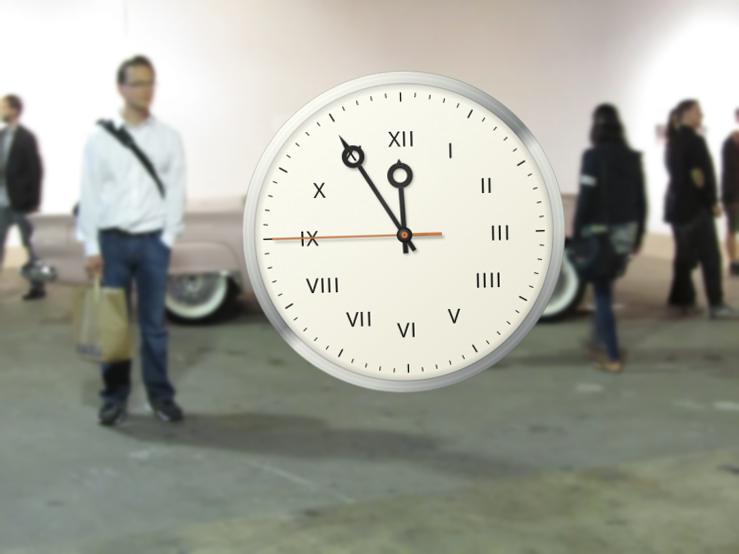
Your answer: 11,54,45
